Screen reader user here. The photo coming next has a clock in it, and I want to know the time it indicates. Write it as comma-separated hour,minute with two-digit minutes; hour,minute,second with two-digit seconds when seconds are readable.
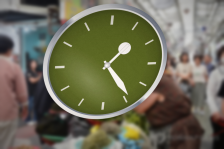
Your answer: 1,24
